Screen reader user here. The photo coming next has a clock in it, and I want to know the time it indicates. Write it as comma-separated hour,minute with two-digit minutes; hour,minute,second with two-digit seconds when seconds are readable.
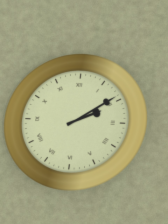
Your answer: 2,09
